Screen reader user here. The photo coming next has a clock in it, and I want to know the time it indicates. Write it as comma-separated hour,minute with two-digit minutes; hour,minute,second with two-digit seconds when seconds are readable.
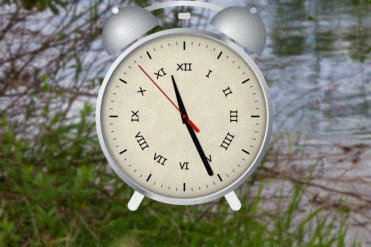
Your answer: 11,25,53
